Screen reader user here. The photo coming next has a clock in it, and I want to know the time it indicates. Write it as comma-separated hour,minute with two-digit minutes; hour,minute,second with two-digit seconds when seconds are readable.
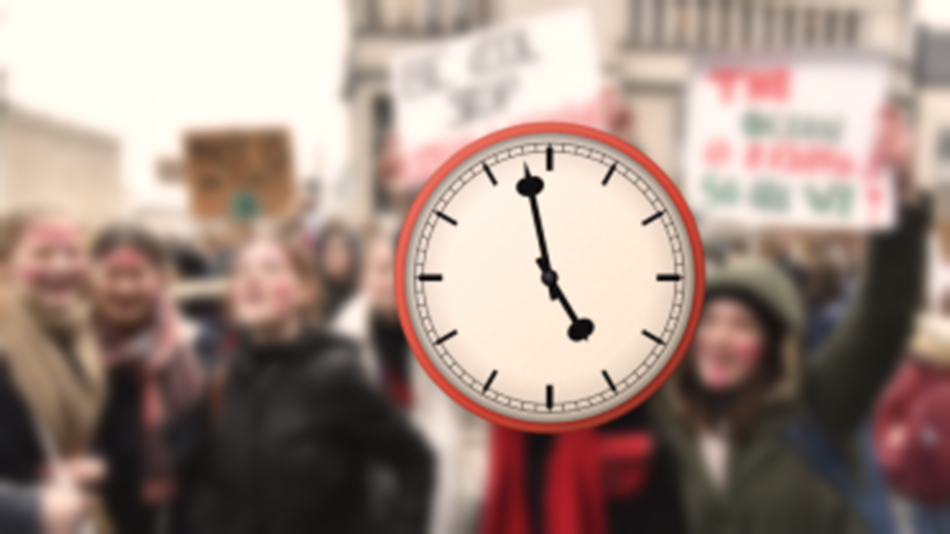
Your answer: 4,58
